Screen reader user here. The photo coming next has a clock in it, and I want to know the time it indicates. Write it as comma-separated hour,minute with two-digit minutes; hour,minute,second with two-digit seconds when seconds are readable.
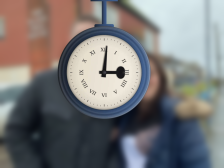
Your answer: 3,01
